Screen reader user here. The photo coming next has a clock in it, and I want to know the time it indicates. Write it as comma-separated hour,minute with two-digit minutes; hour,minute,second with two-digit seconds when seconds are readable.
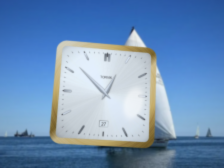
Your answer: 12,52
